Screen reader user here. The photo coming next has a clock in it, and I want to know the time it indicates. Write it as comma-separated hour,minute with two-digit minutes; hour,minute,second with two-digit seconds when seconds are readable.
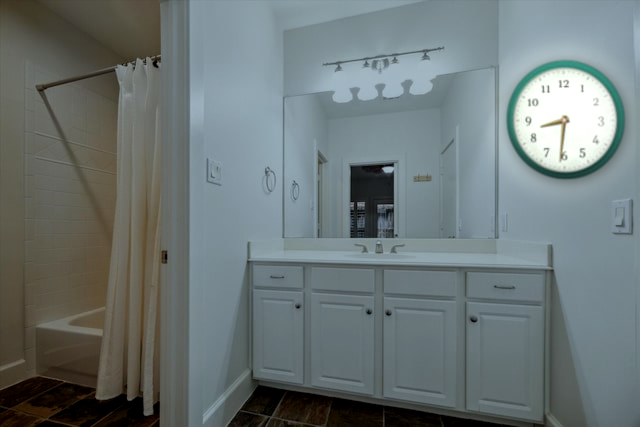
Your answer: 8,31
